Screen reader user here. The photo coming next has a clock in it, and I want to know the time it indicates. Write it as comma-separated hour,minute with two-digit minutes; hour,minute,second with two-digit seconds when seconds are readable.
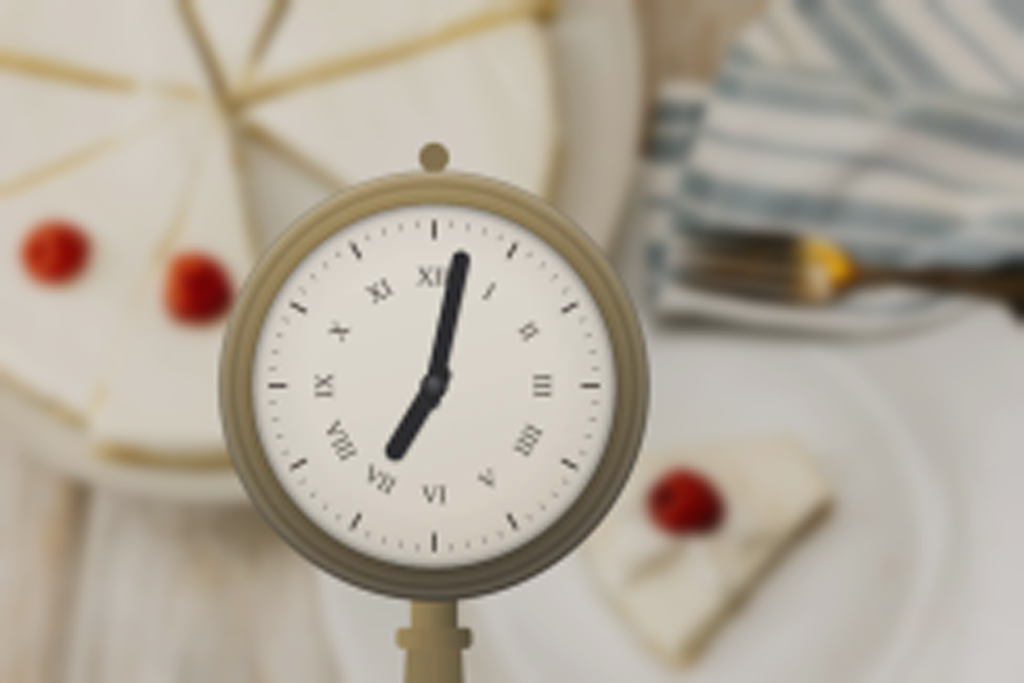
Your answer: 7,02
